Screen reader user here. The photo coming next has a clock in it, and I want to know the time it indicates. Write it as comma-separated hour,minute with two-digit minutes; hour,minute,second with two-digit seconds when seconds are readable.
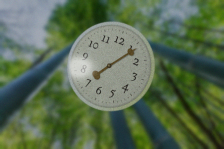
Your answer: 7,06
